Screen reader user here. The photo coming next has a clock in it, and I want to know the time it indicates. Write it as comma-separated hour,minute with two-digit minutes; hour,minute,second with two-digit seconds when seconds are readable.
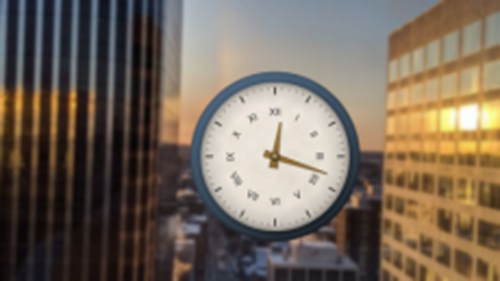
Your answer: 12,18
